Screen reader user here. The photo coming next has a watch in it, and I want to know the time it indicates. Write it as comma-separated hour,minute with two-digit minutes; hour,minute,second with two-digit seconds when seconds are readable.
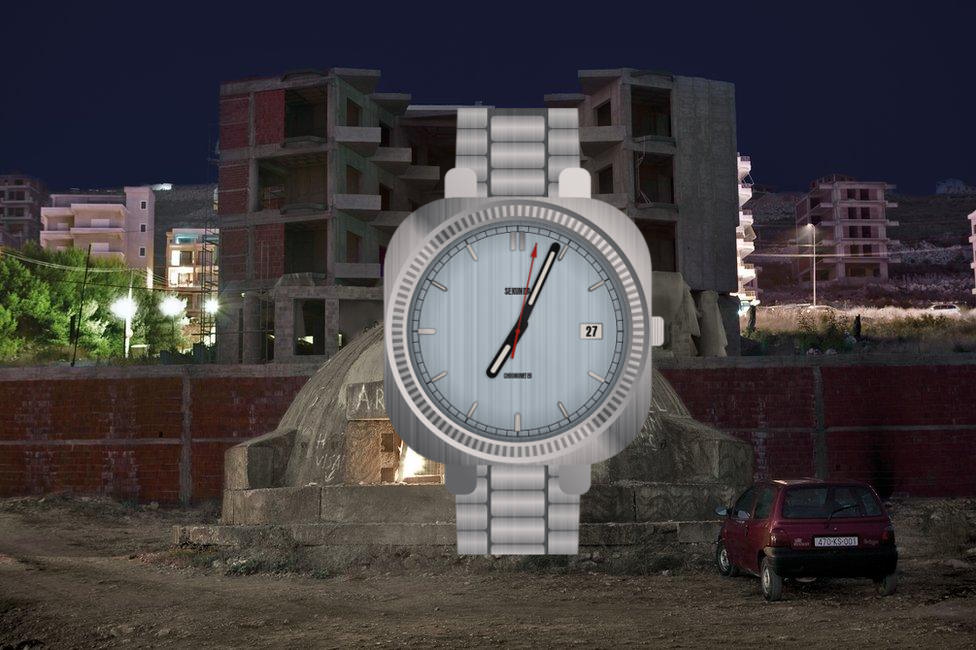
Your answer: 7,04,02
